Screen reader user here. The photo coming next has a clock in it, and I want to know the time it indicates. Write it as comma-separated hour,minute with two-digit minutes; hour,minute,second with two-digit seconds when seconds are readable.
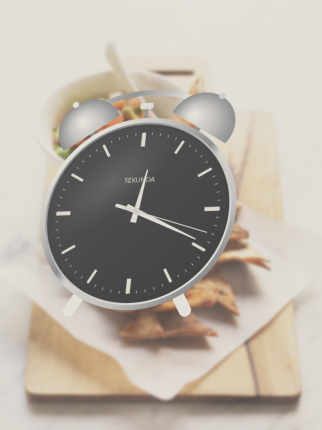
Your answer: 12,19,18
